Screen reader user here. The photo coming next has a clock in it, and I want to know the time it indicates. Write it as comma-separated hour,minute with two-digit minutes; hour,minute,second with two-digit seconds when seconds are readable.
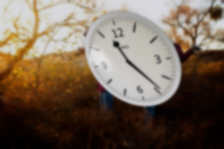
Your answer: 11,24
